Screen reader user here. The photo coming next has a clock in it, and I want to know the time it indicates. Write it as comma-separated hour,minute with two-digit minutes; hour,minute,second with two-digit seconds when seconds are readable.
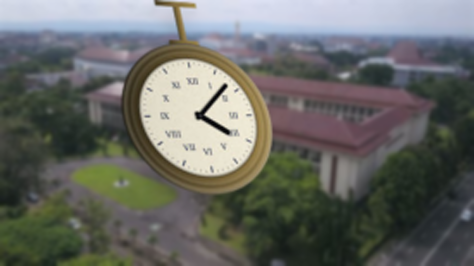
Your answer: 4,08
